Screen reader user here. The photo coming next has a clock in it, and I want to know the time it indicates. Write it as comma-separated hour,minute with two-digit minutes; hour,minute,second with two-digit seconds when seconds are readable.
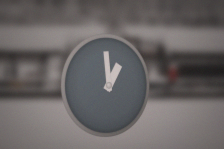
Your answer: 12,59
